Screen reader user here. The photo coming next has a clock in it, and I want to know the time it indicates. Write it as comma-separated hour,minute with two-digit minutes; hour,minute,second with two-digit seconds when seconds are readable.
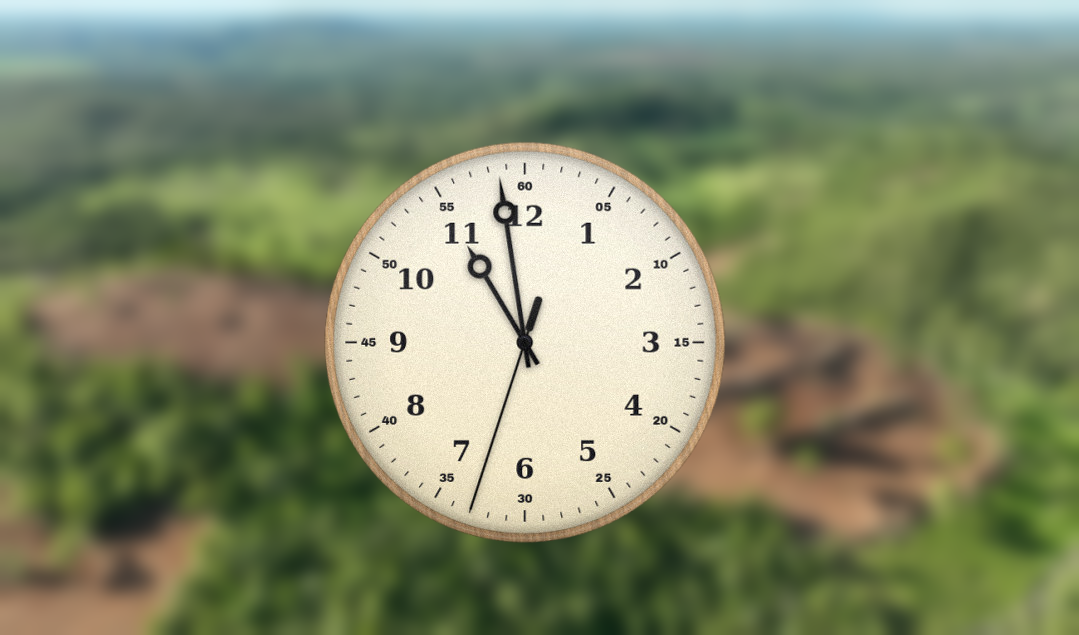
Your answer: 10,58,33
